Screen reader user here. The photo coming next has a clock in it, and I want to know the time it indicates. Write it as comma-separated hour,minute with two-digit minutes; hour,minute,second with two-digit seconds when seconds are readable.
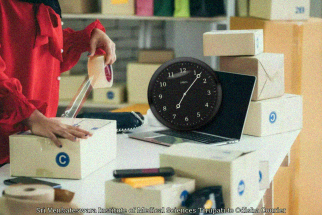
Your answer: 7,07
